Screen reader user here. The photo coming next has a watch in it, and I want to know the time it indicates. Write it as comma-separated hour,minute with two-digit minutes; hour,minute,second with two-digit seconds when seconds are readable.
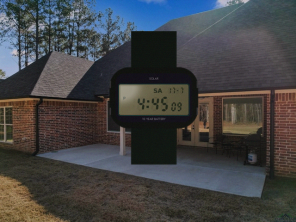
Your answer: 4,45,09
